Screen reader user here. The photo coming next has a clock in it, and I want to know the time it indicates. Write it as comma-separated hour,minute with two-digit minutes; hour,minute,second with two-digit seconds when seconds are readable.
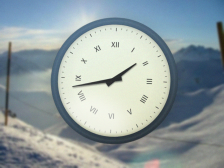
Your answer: 1,43
